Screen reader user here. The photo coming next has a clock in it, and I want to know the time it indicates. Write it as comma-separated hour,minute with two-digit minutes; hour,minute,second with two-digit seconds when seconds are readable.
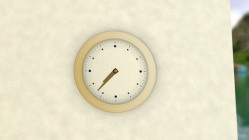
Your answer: 7,37
